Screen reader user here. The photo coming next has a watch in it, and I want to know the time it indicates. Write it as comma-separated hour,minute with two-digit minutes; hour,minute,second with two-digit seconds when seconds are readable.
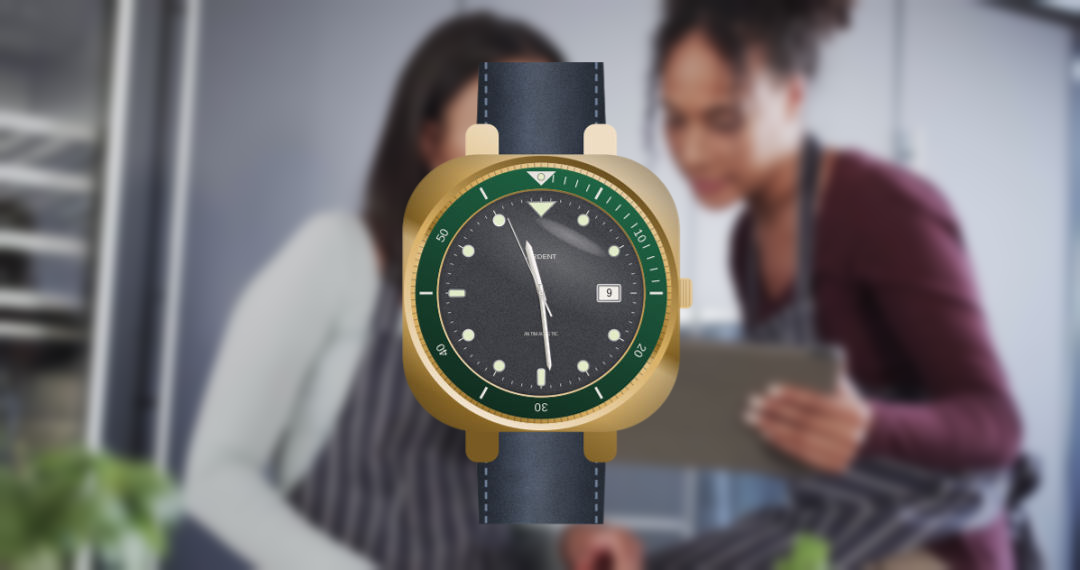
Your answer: 11,28,56
